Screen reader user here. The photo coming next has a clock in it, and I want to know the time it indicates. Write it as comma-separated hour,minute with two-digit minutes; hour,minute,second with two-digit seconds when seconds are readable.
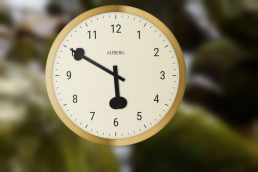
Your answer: 5,50
